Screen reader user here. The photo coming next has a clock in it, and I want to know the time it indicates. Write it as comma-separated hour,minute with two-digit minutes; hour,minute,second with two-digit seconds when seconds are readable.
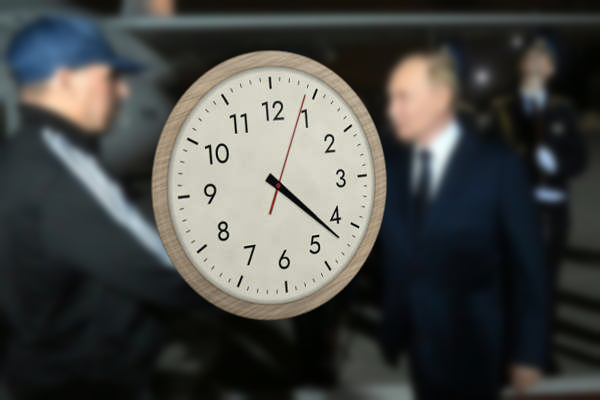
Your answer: 4,22,04
